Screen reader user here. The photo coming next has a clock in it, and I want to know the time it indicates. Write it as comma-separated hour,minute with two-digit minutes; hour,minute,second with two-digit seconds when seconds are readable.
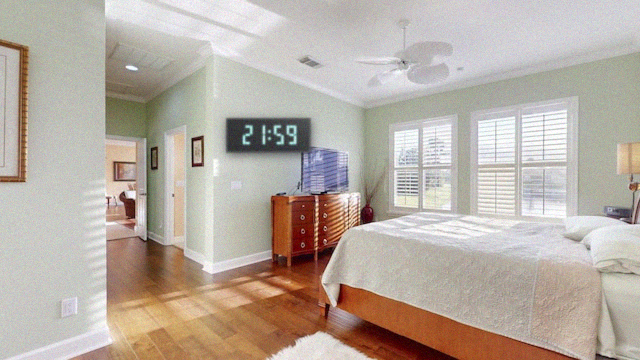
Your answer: 21,59
